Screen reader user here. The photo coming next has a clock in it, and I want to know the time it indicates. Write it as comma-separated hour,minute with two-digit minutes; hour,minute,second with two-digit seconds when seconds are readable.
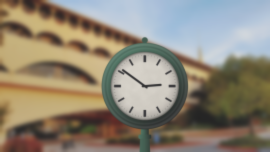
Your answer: 2,51
